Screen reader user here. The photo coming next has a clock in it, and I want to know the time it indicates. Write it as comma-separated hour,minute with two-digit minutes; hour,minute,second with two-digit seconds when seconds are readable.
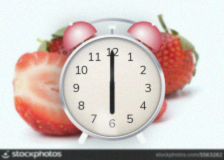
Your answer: 6,00
